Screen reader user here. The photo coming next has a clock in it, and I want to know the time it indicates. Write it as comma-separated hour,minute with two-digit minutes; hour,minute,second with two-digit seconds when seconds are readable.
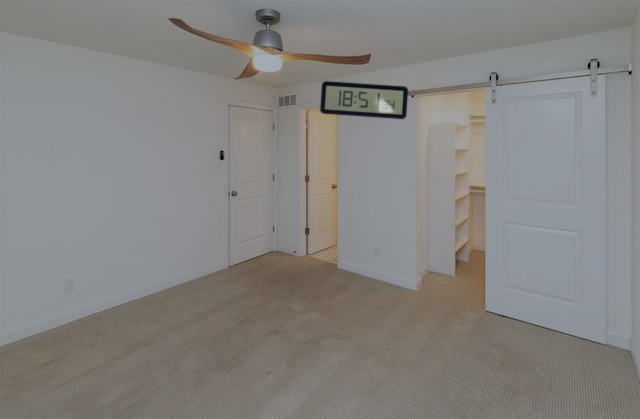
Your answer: 18,51
